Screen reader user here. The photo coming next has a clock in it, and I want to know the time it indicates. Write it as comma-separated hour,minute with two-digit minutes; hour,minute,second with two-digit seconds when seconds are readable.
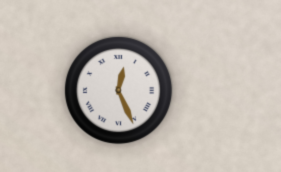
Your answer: 12,26
